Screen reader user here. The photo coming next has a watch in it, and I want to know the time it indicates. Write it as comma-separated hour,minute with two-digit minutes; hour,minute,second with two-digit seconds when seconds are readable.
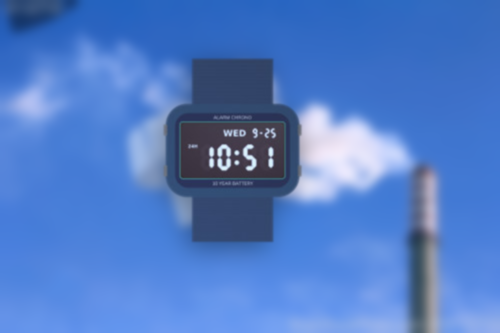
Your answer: 10,51
